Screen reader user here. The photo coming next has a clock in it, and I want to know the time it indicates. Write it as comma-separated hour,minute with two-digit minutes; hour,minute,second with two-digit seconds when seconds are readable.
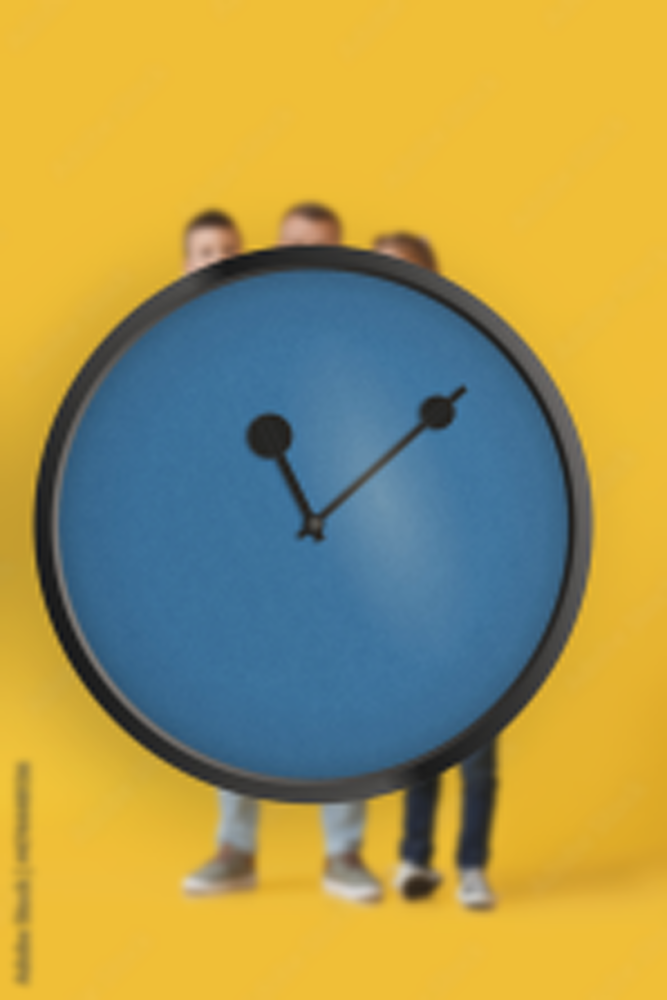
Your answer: 11,08
